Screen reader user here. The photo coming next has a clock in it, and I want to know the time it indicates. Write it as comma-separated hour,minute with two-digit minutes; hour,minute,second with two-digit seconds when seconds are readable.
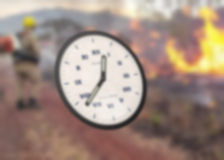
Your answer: 12,38
